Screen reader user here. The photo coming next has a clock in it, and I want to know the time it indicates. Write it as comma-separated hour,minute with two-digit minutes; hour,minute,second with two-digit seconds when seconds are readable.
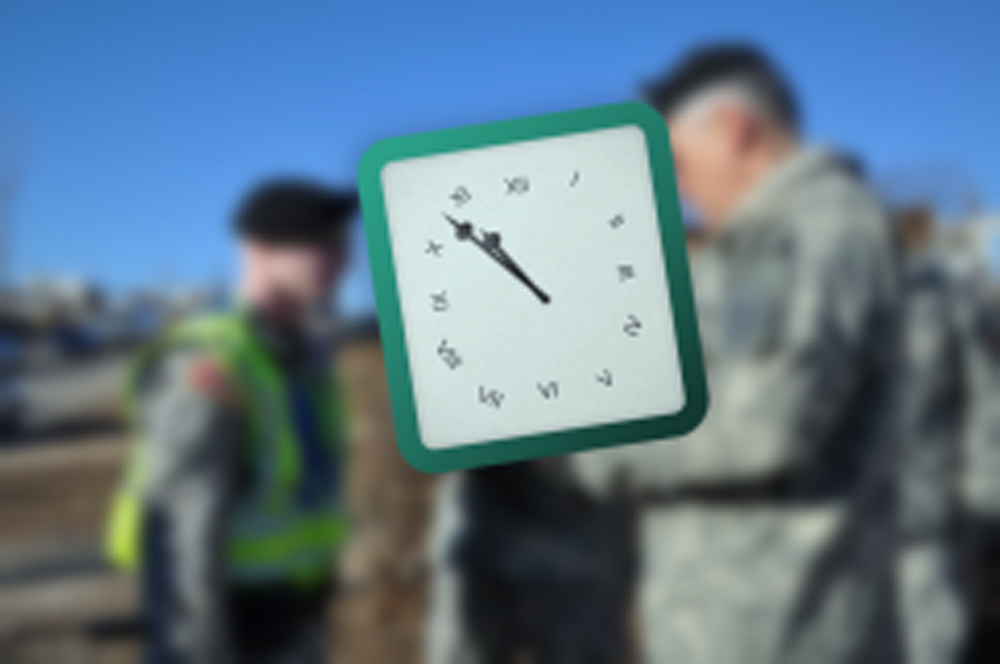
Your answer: 10,53
